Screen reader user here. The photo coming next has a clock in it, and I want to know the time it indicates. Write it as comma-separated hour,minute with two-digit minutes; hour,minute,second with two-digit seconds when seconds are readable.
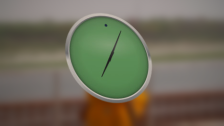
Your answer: 7,05
